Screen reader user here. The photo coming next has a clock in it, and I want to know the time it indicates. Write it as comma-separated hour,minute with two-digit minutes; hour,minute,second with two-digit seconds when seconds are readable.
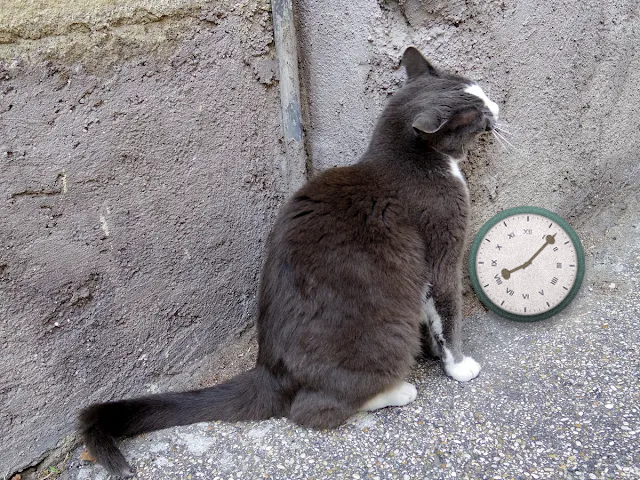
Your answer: 8,07
